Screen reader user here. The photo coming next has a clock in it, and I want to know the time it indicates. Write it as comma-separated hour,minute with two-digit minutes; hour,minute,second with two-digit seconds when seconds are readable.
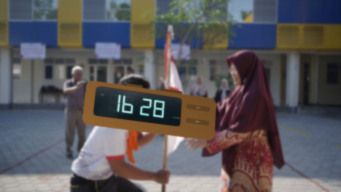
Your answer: 16,28
